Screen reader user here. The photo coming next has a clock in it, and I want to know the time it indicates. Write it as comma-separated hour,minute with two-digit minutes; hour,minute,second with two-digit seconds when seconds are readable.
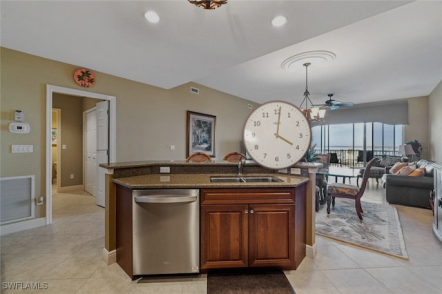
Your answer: 4,01
